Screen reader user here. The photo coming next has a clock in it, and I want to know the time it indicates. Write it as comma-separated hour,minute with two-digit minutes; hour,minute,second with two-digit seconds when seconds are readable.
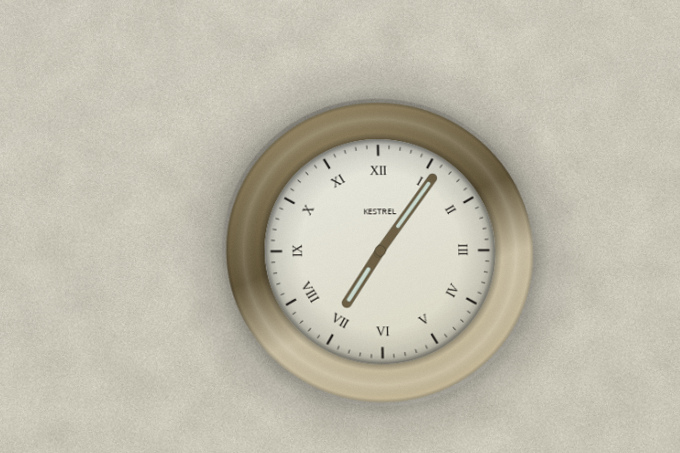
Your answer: 7,06
